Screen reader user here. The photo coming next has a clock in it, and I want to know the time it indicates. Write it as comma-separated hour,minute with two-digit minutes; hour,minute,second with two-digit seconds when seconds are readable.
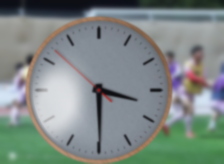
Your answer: 3,29,52
